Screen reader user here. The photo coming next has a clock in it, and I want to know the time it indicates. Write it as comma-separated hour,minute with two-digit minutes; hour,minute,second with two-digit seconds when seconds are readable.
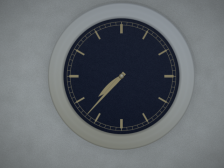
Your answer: 7,37
